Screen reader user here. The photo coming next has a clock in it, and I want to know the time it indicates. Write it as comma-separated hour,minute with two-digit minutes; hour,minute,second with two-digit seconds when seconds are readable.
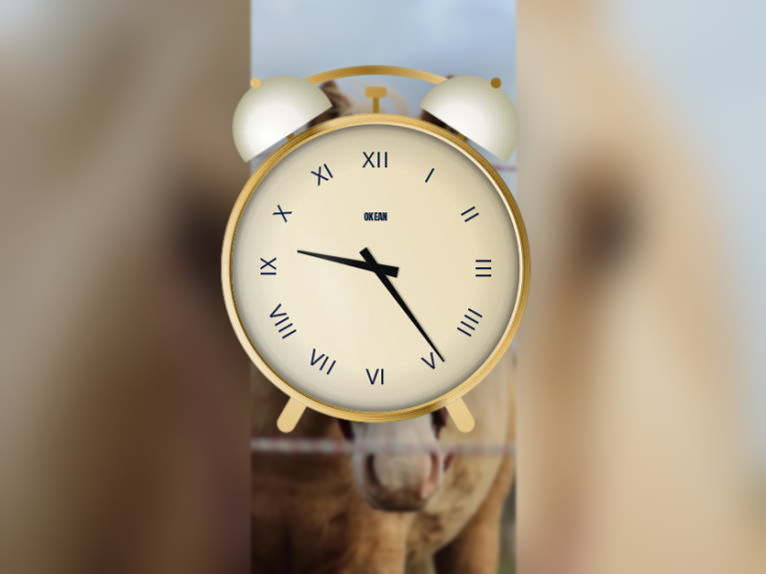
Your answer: 9,24
